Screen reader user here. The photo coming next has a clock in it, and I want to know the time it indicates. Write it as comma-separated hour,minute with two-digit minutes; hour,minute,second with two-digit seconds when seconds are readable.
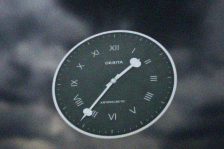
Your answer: 1,36
